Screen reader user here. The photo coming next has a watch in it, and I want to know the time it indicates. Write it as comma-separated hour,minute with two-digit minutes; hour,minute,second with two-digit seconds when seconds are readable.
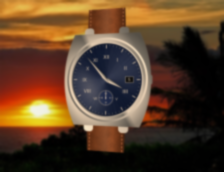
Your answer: 3,53
